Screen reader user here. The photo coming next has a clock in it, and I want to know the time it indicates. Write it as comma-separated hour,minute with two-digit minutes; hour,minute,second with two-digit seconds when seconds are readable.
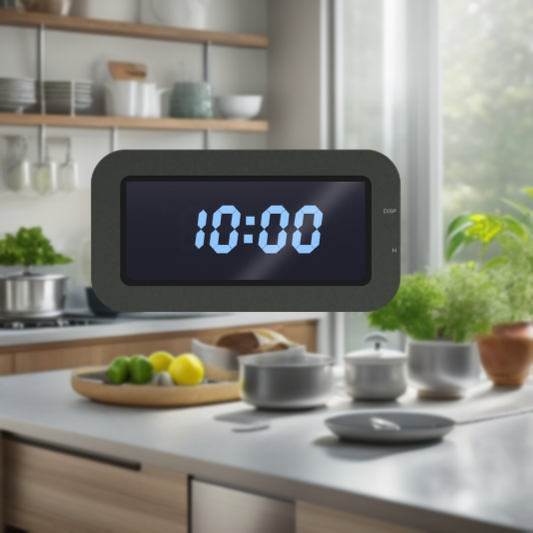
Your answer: 10,00
